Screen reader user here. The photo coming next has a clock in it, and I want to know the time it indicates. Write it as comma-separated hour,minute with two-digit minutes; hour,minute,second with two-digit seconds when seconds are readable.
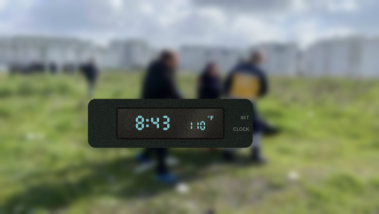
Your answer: 8,43
